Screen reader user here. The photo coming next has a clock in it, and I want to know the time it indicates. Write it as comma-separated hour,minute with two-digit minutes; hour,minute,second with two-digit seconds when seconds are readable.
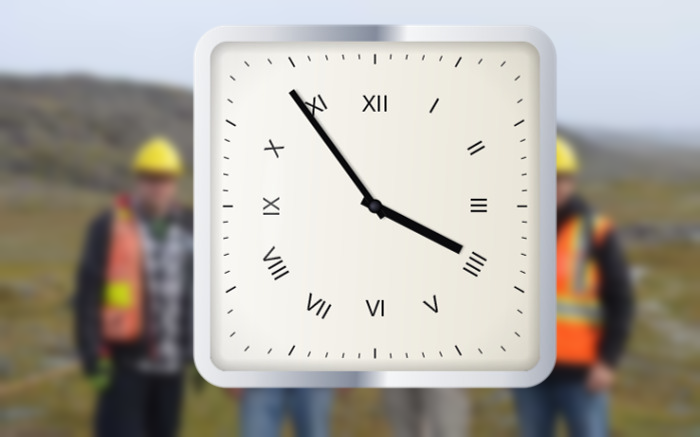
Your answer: 3,54
